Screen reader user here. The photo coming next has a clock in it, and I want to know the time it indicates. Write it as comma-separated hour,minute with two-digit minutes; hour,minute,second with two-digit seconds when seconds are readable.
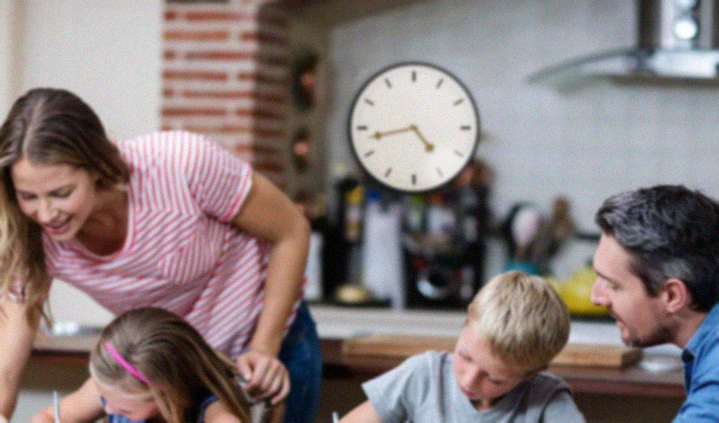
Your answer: 4,43
